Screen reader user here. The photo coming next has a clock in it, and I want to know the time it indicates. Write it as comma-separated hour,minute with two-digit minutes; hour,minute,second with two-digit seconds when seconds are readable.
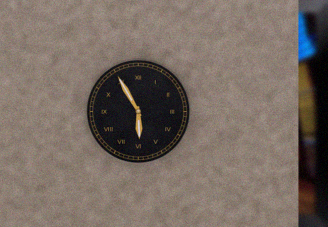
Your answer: 5,55
